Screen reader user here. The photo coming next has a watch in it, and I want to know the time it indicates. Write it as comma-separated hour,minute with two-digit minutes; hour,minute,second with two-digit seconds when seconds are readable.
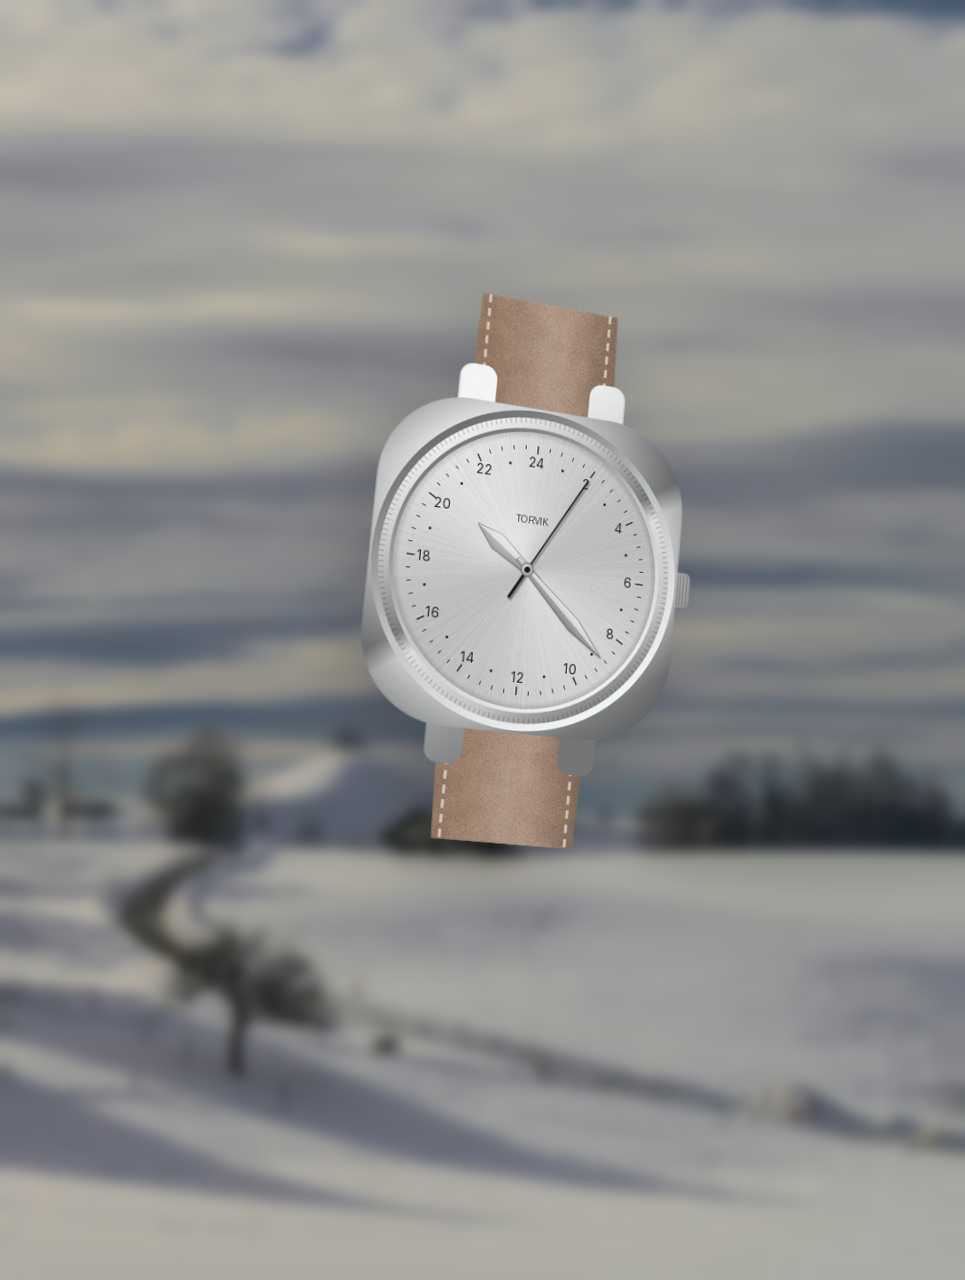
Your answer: 20,22,05
